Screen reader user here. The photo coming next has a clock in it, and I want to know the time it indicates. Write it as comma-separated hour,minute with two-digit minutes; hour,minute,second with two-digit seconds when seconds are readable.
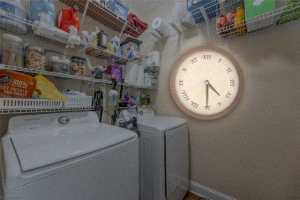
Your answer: 4,30
